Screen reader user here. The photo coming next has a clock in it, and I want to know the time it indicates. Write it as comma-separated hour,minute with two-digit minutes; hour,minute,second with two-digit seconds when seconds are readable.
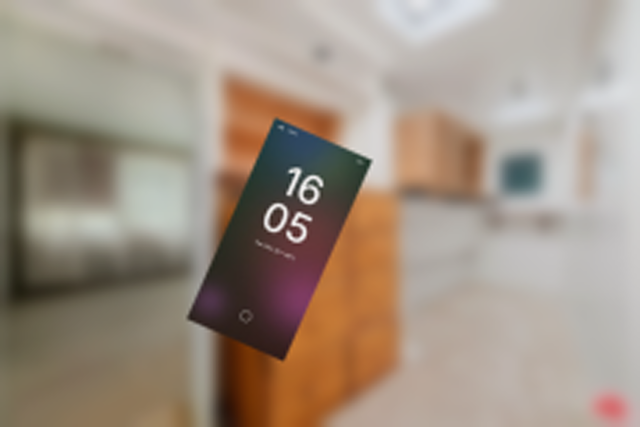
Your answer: 16,05
